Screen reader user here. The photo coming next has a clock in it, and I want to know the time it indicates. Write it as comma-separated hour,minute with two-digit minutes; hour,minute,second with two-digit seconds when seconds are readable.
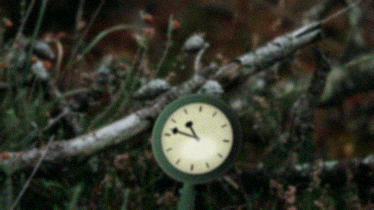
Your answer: 10,47
